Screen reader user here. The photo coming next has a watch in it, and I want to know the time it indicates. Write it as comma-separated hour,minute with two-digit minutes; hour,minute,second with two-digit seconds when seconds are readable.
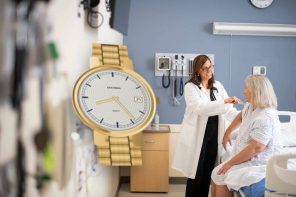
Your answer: 8,24
